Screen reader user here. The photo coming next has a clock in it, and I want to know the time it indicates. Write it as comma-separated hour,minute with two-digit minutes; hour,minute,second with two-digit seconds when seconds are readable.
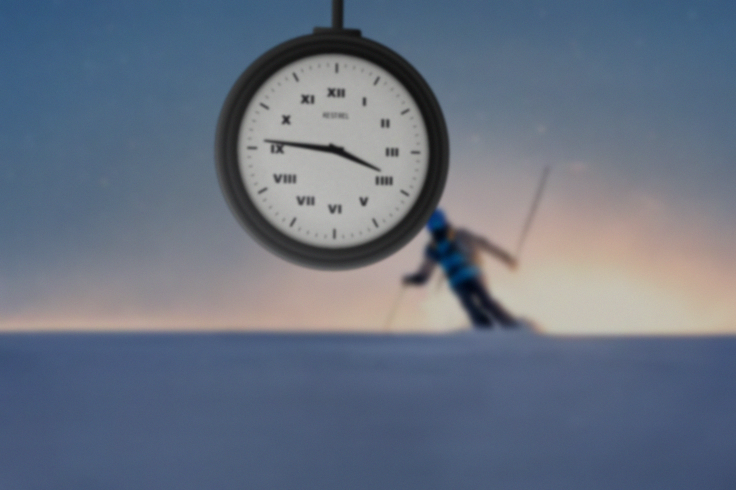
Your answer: 3,46
